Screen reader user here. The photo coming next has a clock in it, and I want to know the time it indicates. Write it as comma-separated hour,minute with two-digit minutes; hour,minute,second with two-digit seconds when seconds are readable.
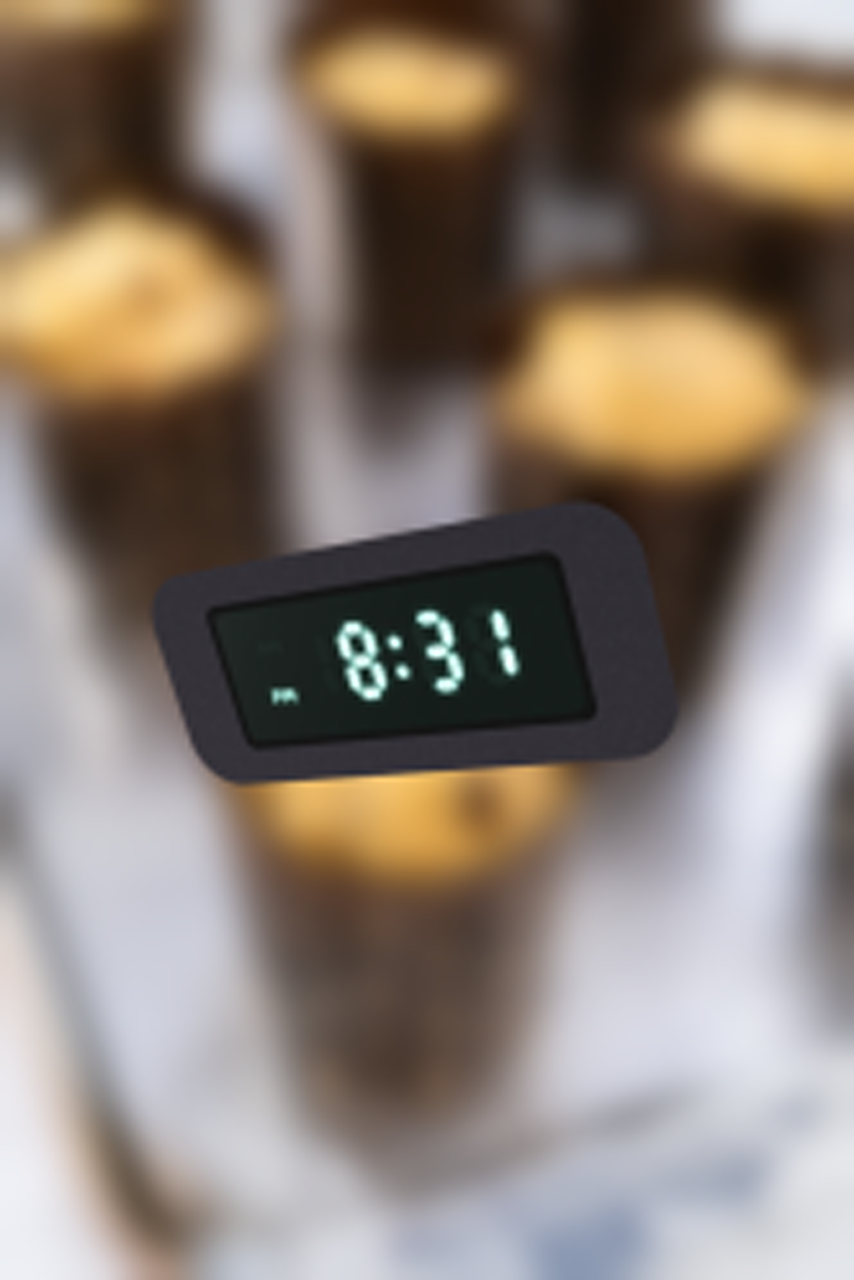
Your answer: 8,31
